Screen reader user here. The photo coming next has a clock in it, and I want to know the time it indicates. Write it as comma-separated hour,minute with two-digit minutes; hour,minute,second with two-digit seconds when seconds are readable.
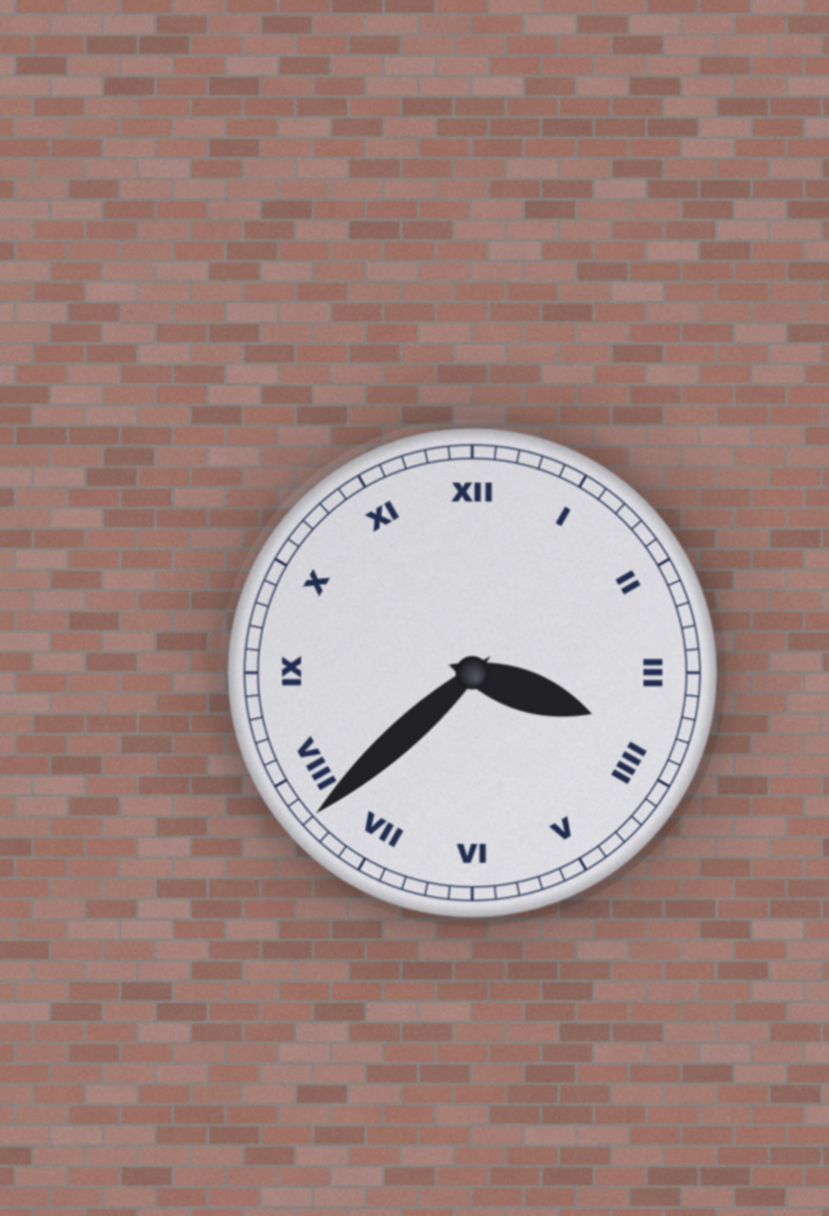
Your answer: 3,38
